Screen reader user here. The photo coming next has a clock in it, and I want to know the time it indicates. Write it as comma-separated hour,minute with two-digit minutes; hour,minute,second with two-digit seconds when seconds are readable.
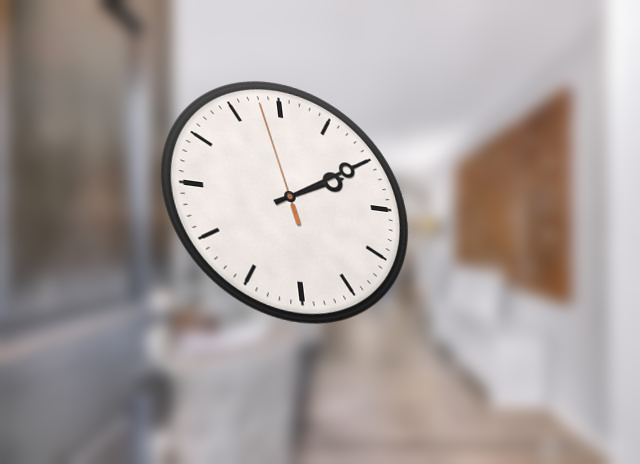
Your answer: 2,09,58
